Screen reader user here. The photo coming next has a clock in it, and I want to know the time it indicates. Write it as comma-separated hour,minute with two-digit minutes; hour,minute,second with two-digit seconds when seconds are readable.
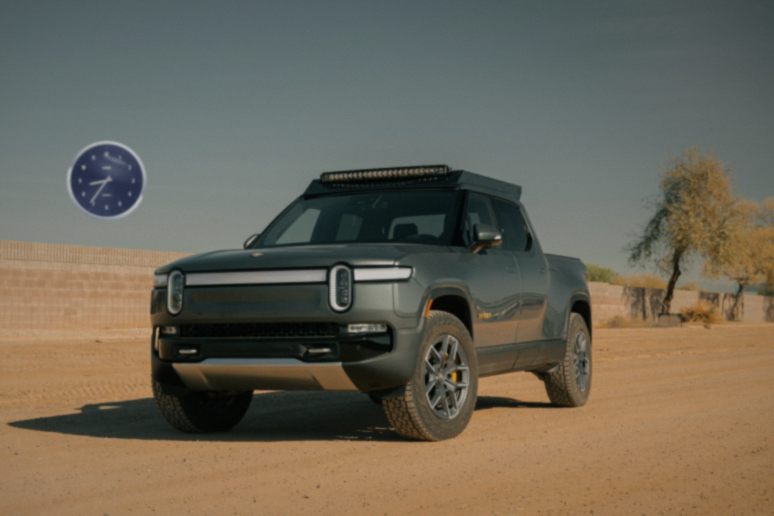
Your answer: 8,36
